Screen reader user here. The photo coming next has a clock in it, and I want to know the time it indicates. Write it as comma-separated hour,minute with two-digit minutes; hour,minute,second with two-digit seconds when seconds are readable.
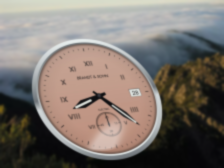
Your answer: 8,23
